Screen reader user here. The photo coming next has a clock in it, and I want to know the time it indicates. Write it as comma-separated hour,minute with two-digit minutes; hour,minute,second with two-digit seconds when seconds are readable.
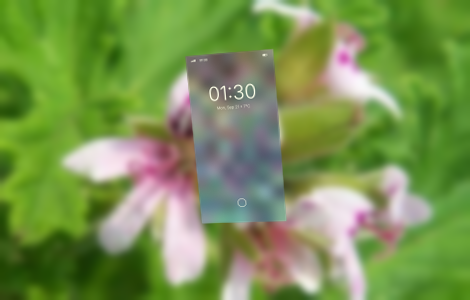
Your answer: 1,30
